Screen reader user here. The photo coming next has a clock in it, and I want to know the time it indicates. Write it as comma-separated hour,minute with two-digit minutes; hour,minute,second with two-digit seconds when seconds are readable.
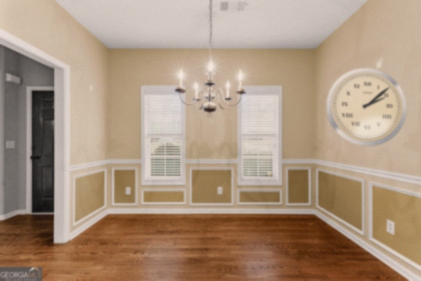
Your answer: 2,08
